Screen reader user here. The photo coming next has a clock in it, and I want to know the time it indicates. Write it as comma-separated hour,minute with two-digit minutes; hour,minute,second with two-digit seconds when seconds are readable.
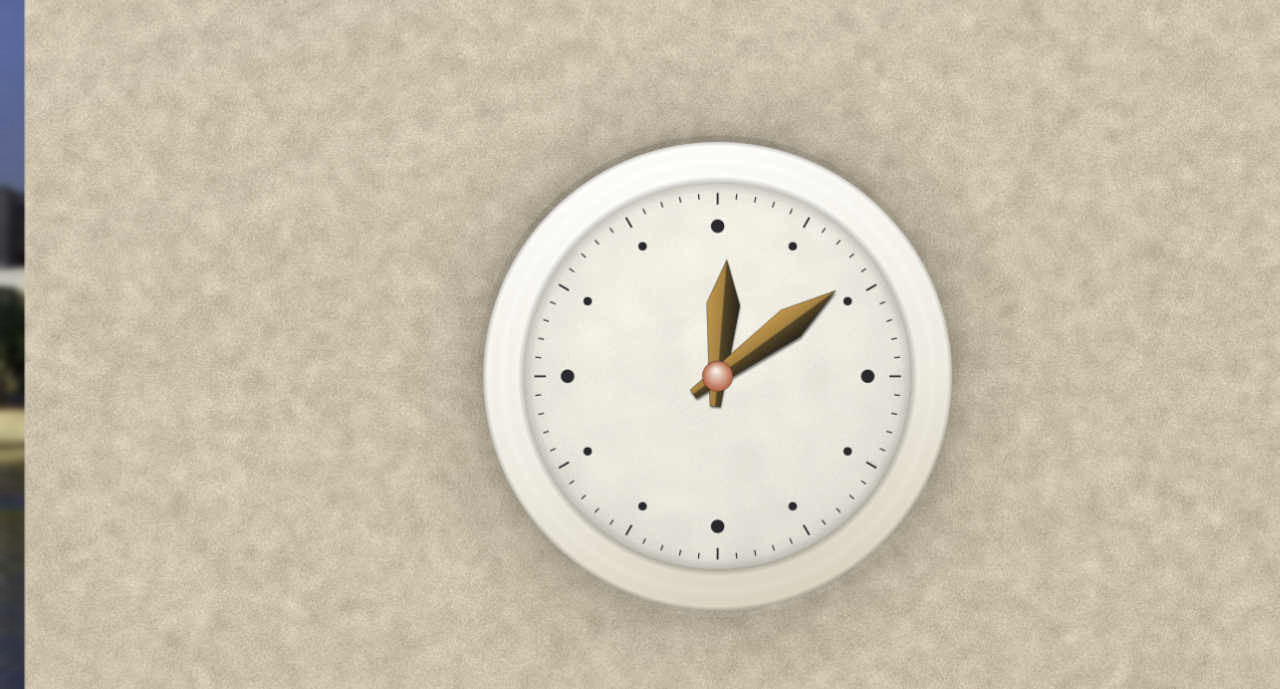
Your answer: 12,09
